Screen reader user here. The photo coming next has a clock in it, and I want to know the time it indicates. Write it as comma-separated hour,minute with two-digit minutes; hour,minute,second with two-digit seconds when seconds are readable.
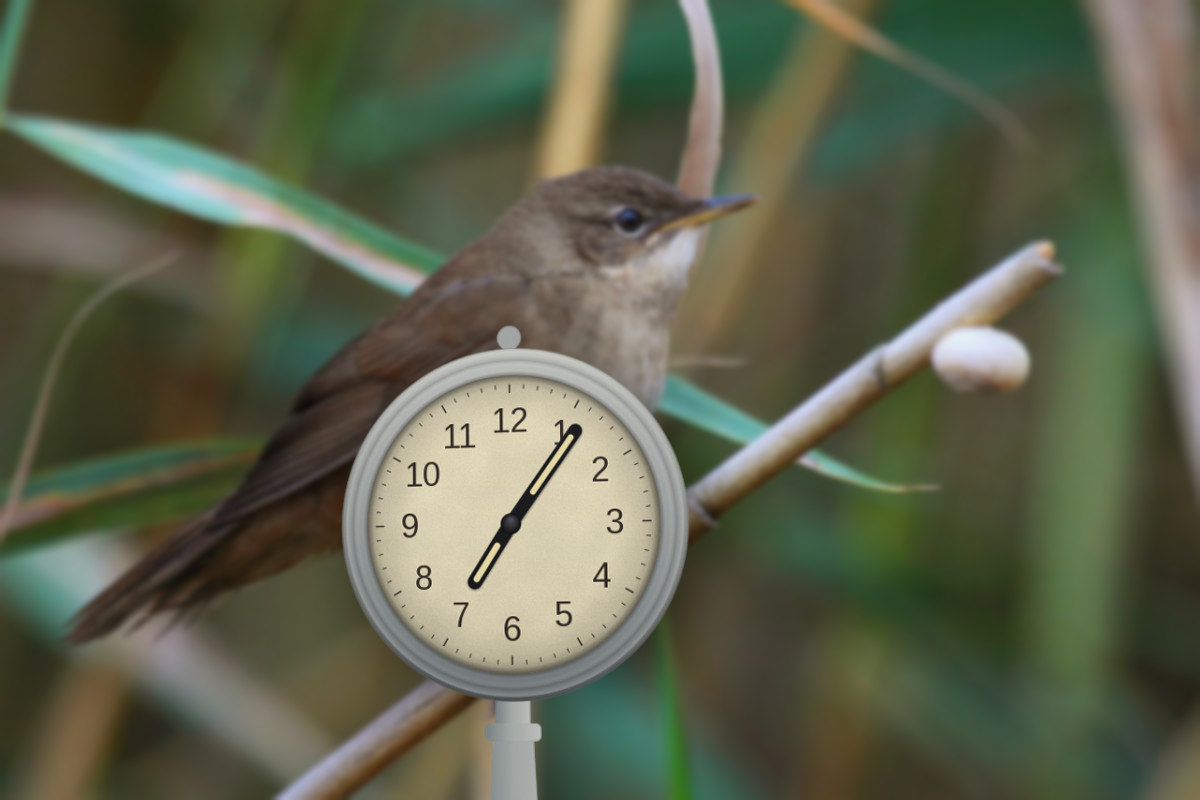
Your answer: 7,06
